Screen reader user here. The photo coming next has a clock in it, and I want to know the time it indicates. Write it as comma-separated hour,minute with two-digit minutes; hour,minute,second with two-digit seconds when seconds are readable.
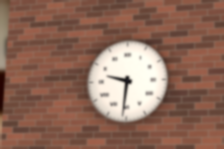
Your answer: 9,31
